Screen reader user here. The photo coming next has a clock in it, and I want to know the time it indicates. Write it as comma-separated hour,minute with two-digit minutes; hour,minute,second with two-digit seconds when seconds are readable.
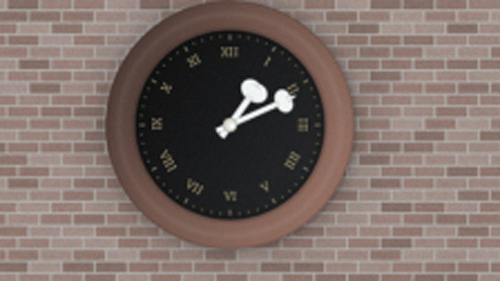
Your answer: 1,11
